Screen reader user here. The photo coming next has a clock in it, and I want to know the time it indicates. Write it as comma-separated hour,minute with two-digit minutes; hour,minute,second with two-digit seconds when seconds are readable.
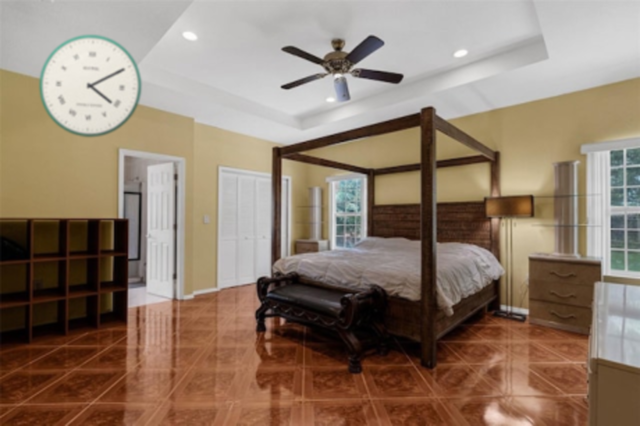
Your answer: 4,10
